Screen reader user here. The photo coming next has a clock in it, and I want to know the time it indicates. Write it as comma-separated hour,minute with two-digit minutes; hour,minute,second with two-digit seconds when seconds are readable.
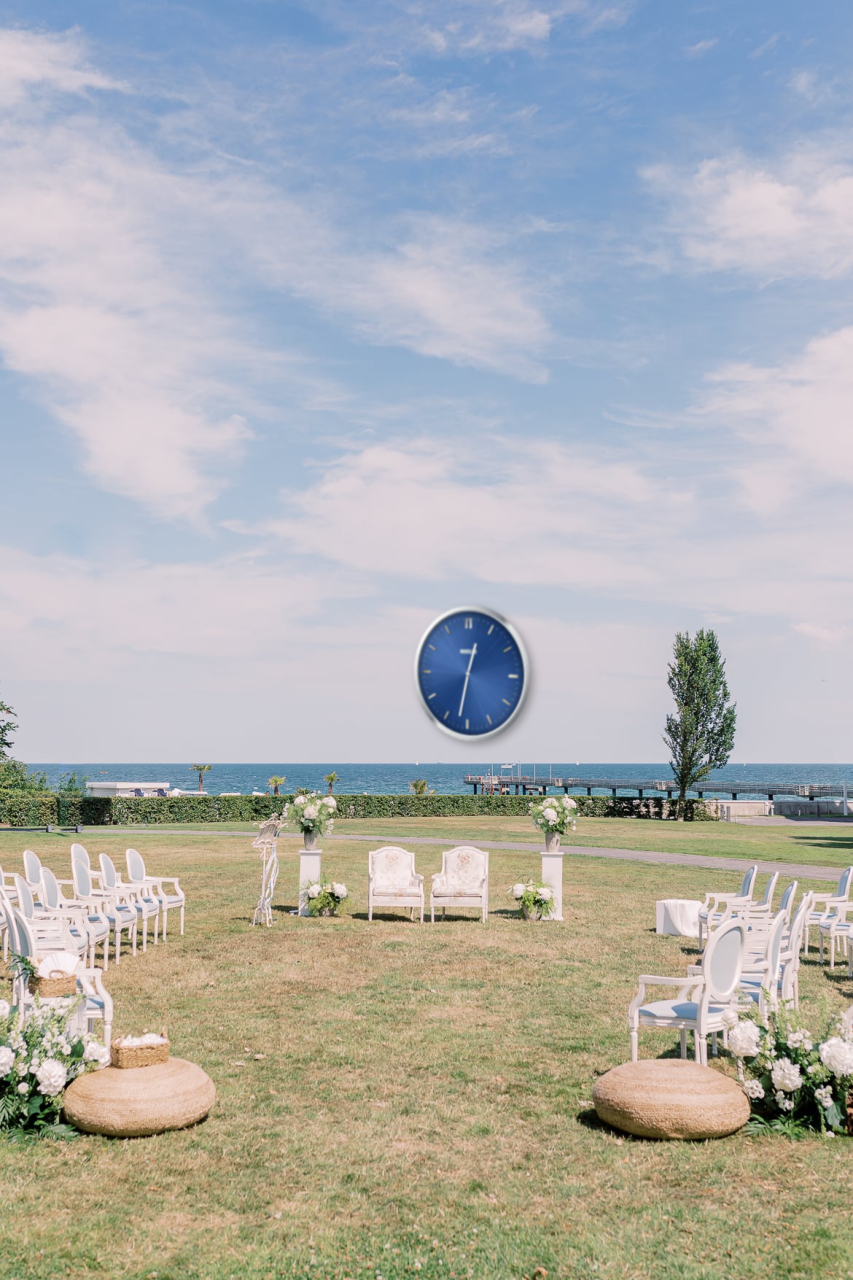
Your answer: 12,32
